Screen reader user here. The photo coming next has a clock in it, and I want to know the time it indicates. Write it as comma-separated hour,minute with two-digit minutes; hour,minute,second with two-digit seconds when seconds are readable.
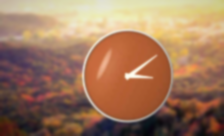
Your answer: 3,09
